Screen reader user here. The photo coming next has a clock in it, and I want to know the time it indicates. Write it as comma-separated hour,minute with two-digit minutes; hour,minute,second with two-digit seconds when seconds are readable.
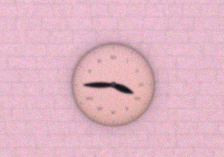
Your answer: 3,45
